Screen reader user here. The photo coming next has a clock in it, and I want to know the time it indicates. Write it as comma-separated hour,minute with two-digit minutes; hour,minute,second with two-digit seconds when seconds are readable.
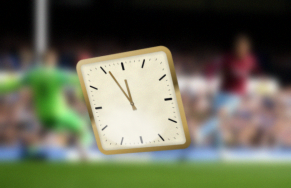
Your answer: 11,56
